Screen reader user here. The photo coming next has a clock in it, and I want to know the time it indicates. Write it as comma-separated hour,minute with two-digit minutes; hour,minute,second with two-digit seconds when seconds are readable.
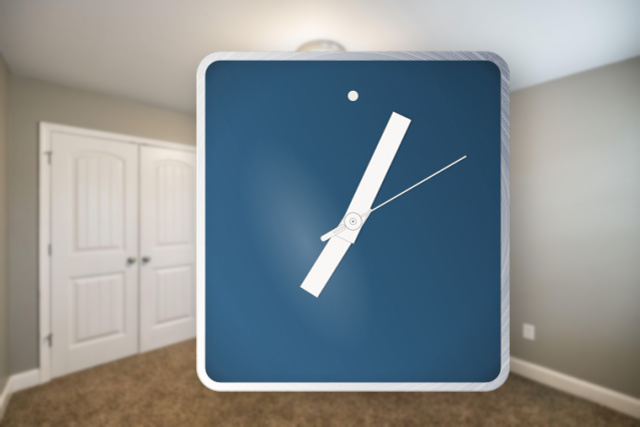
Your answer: 7,04,10
